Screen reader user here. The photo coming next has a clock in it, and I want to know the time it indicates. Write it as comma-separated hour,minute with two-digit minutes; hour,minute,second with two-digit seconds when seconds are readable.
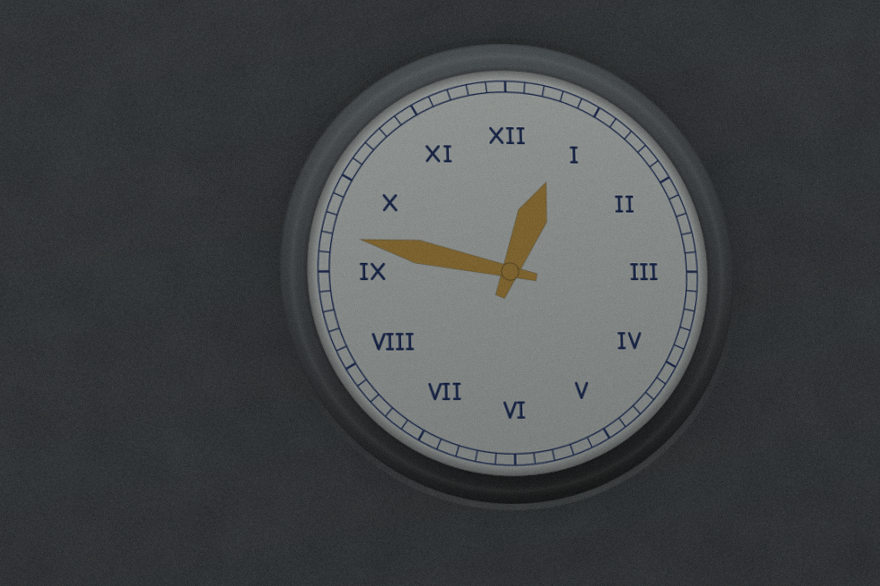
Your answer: 12,47
